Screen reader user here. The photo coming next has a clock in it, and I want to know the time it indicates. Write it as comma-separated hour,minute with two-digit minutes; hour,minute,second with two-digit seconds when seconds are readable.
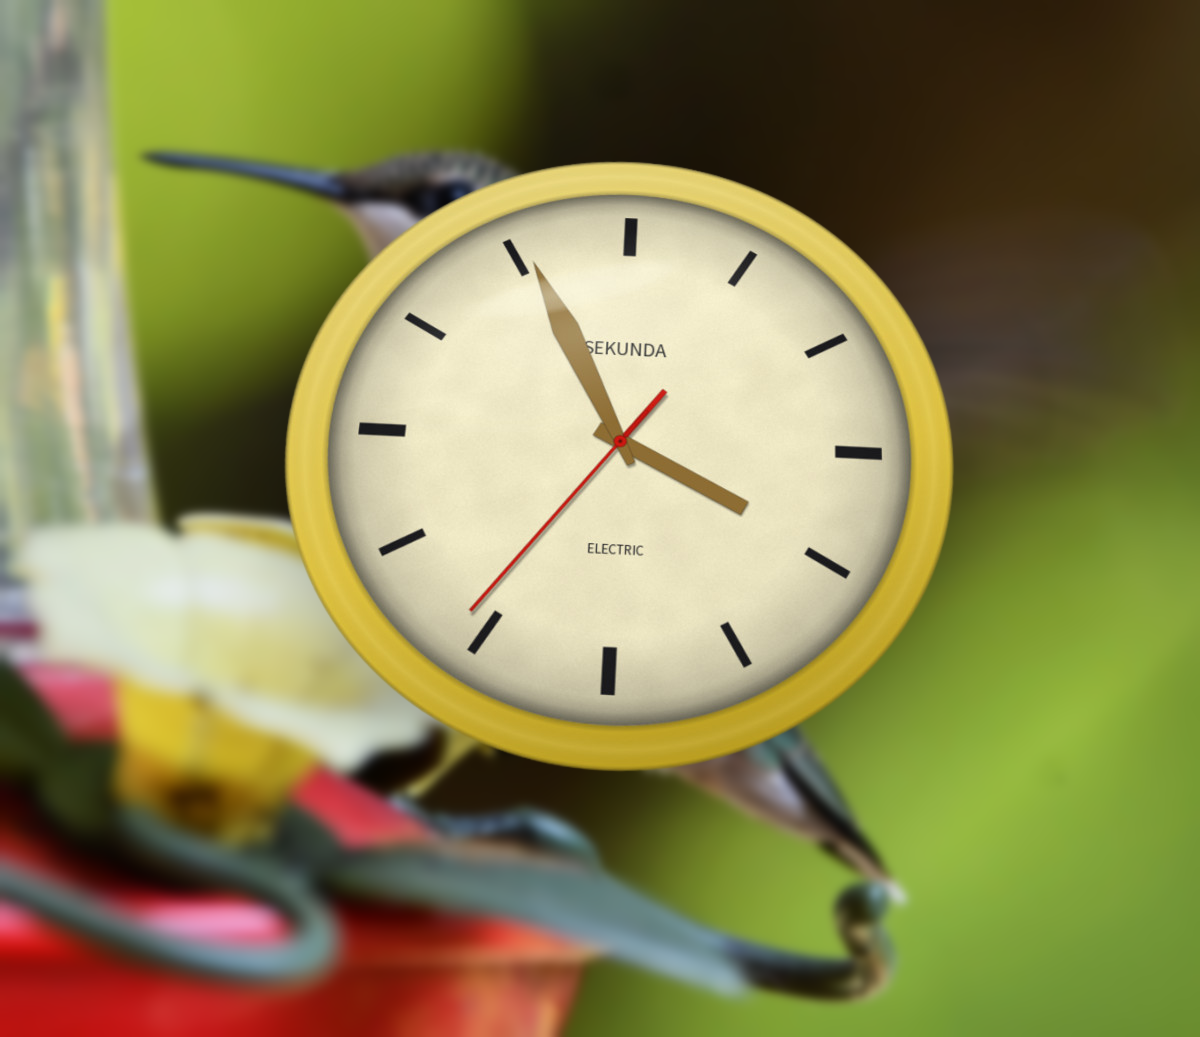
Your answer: 3,55,36
